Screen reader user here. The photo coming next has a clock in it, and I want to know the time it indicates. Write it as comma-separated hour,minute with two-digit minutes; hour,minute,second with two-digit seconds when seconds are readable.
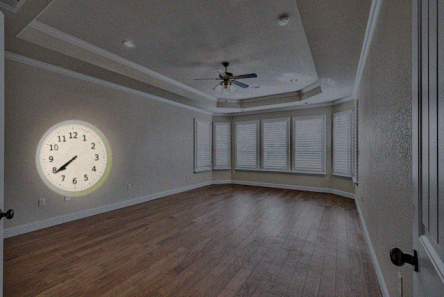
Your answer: 7,39
